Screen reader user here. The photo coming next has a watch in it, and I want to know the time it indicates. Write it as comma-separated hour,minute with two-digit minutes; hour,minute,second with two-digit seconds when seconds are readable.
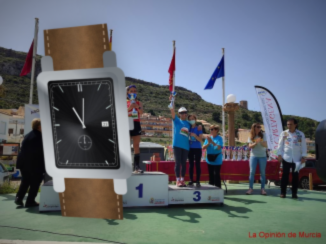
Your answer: 11,01
